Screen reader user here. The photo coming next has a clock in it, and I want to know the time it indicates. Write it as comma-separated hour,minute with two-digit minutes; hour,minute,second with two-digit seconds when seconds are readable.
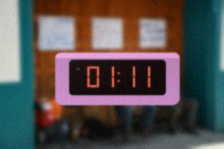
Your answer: 1,11
